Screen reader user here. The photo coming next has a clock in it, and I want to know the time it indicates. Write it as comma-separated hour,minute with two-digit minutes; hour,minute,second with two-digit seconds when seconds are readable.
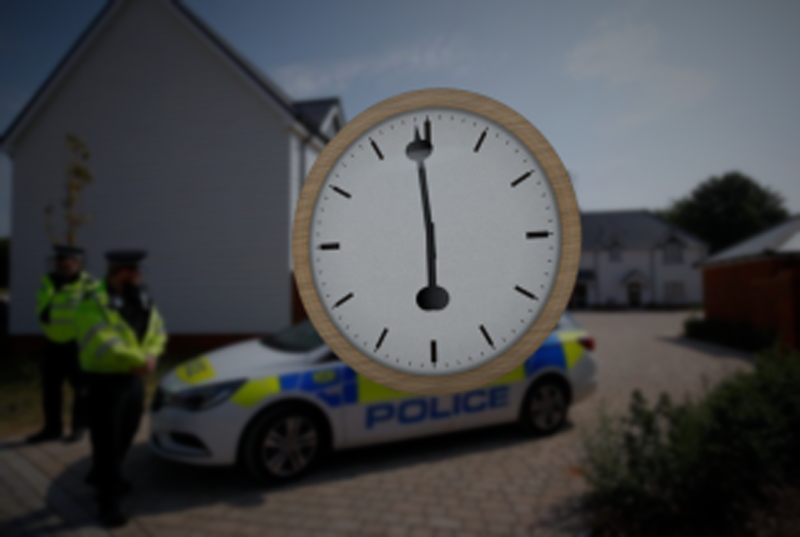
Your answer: 5,59
